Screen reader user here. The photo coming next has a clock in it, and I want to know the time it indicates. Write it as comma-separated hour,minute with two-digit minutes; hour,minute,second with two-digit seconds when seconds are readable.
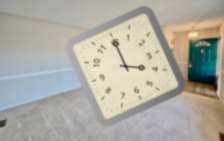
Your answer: 4,00
